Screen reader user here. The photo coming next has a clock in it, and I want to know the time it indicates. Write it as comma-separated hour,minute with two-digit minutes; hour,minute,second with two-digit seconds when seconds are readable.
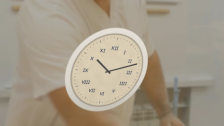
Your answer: 10,12
